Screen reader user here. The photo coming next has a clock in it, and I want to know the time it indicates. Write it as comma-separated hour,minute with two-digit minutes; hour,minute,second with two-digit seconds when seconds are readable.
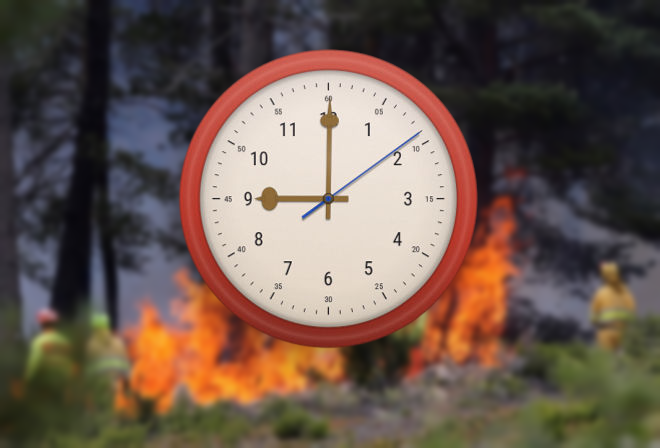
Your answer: 9,00,09
